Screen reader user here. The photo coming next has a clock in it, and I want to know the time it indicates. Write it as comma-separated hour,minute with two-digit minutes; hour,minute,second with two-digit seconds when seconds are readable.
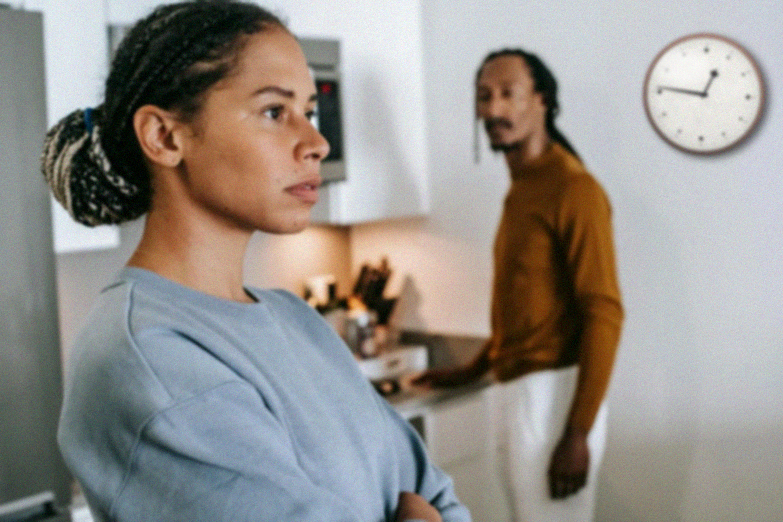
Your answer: 12,46
